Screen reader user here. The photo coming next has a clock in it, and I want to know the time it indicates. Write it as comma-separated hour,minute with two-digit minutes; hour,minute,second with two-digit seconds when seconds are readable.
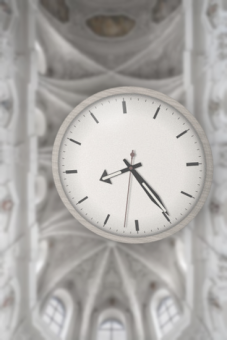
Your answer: 8,24,32
